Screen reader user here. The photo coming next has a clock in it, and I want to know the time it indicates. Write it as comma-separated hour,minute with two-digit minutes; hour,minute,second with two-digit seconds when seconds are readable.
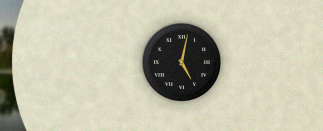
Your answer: 5,02
